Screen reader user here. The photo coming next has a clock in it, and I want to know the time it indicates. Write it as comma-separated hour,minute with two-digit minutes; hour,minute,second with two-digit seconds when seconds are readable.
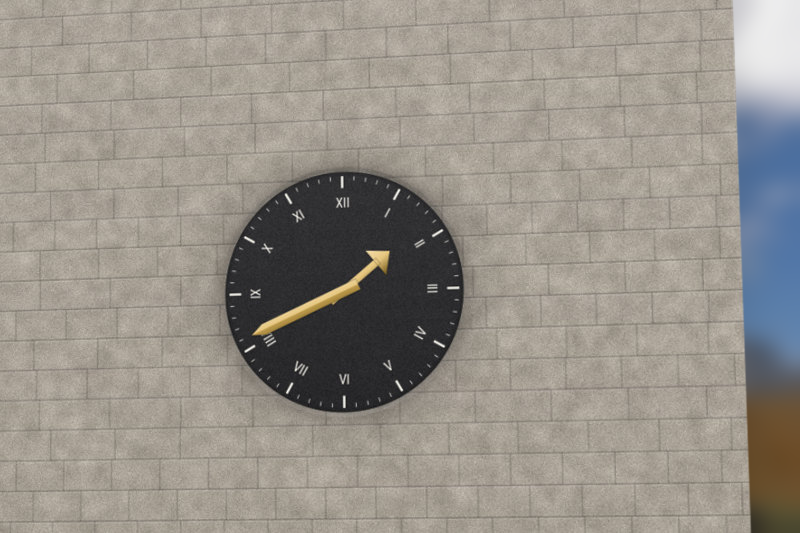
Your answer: 1,41
